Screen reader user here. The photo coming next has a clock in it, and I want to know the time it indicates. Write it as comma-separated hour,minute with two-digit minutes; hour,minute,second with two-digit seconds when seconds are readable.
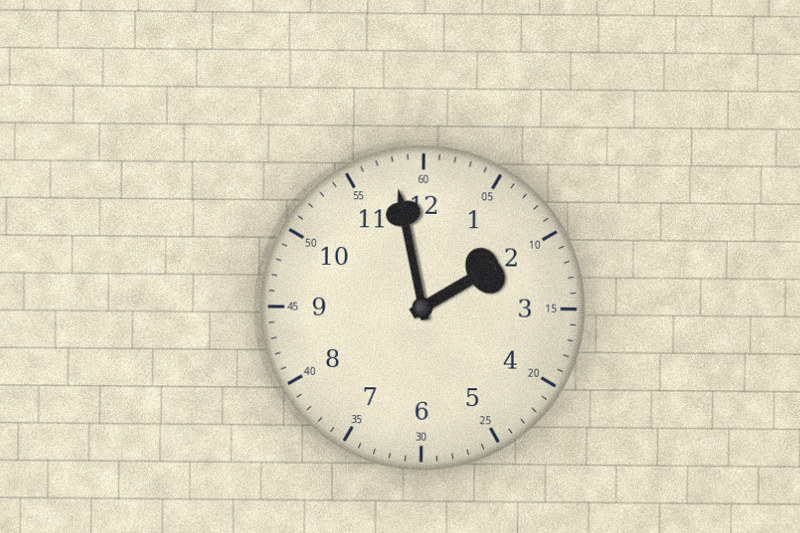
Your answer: 1,58
